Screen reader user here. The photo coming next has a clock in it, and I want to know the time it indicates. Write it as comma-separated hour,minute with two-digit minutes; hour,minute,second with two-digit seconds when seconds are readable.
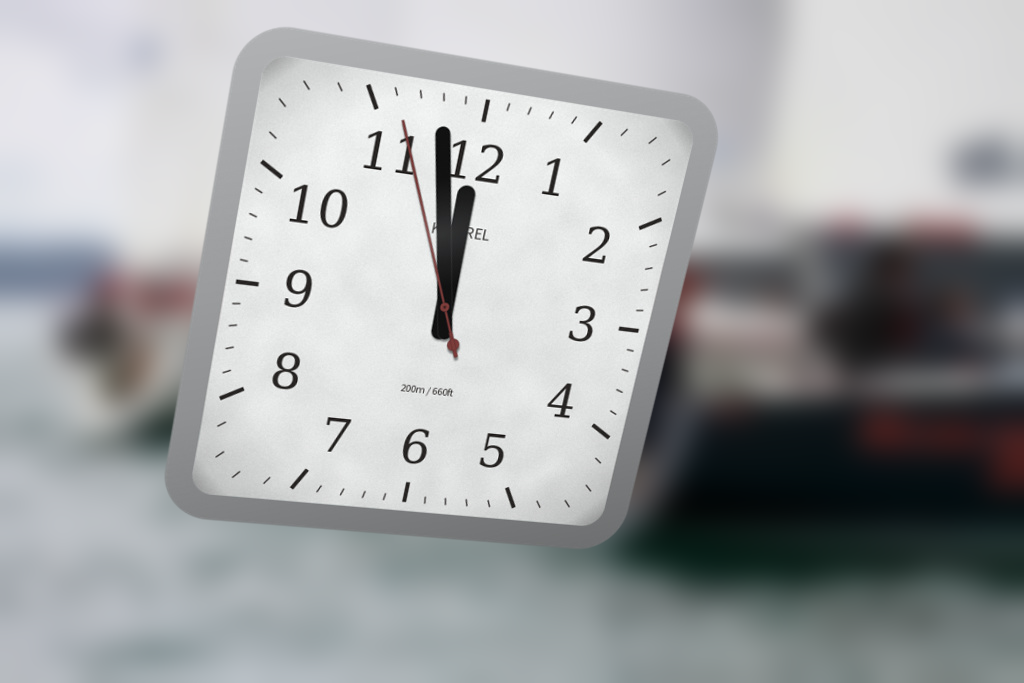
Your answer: 11,57,56
